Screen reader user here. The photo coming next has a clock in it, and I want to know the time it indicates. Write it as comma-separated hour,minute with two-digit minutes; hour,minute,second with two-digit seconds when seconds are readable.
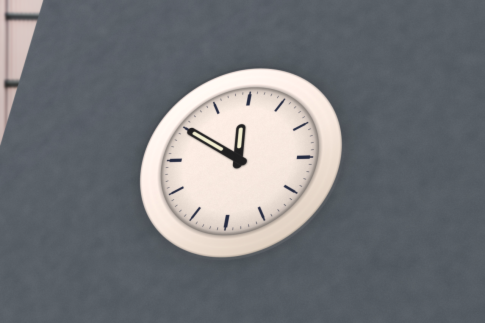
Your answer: 11,50
